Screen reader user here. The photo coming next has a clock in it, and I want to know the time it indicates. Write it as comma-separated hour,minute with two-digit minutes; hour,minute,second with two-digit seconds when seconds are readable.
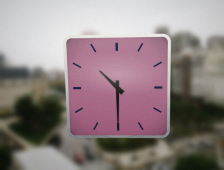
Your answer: 10,30
